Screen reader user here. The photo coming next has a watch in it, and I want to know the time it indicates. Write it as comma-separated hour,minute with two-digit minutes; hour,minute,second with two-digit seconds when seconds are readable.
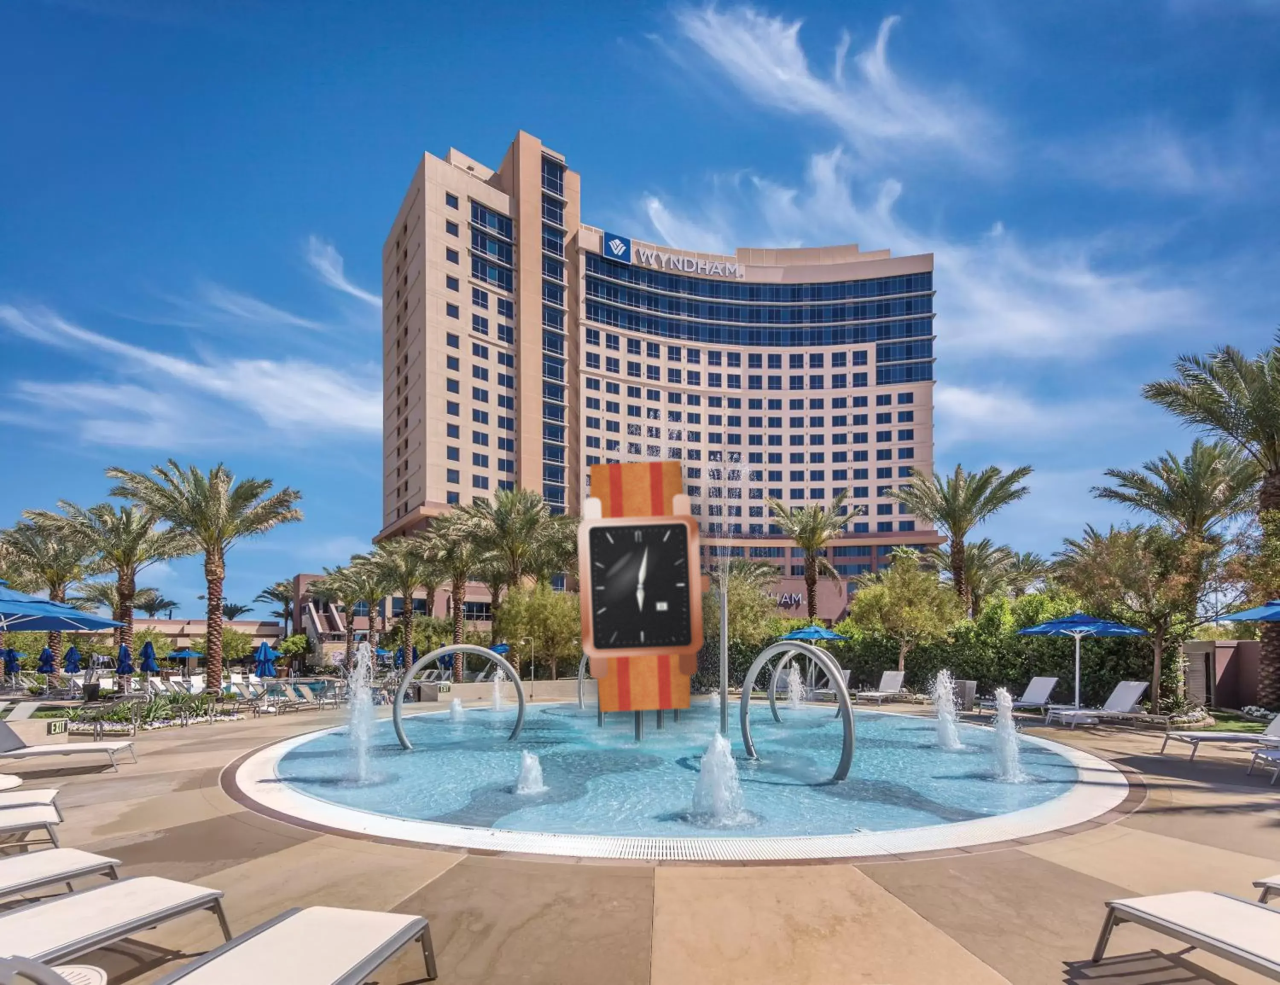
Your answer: 6,02
